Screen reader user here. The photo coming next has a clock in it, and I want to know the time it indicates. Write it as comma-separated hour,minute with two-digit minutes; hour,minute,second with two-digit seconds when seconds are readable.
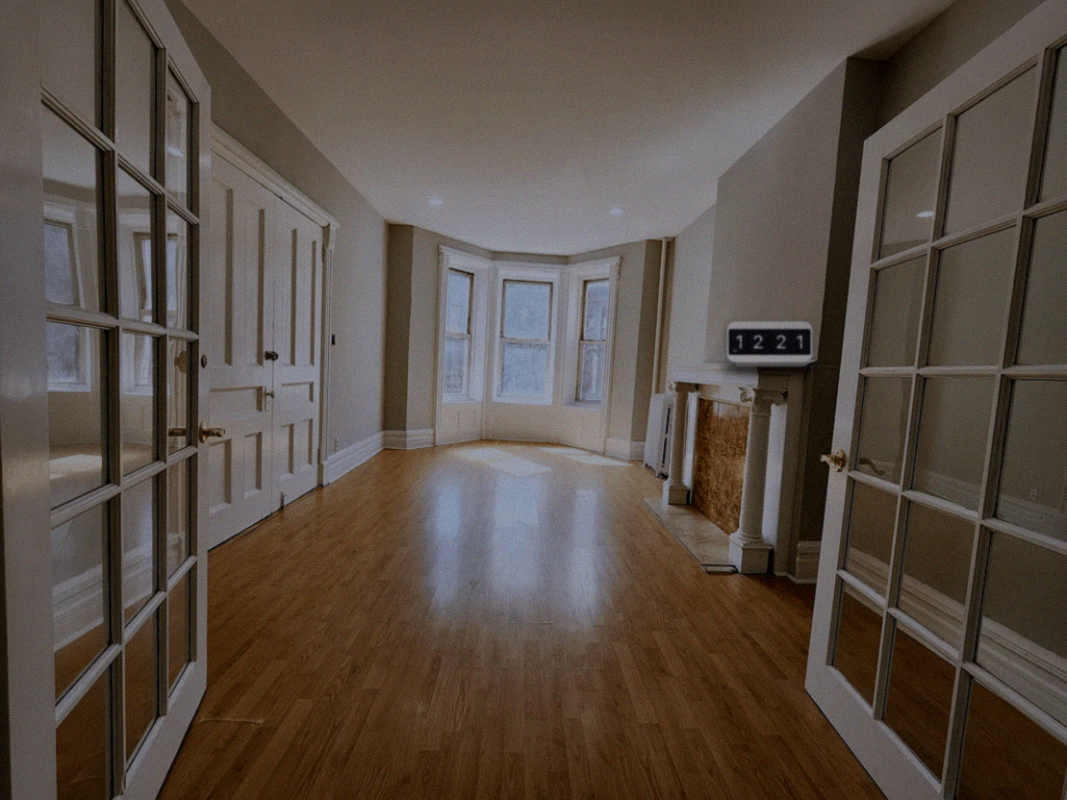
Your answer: 12,21
